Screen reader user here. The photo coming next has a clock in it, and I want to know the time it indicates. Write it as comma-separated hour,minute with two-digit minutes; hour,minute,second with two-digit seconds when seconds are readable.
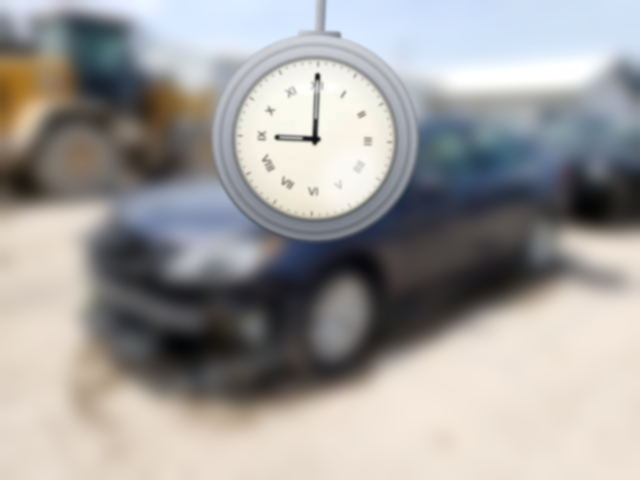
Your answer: 9,00
